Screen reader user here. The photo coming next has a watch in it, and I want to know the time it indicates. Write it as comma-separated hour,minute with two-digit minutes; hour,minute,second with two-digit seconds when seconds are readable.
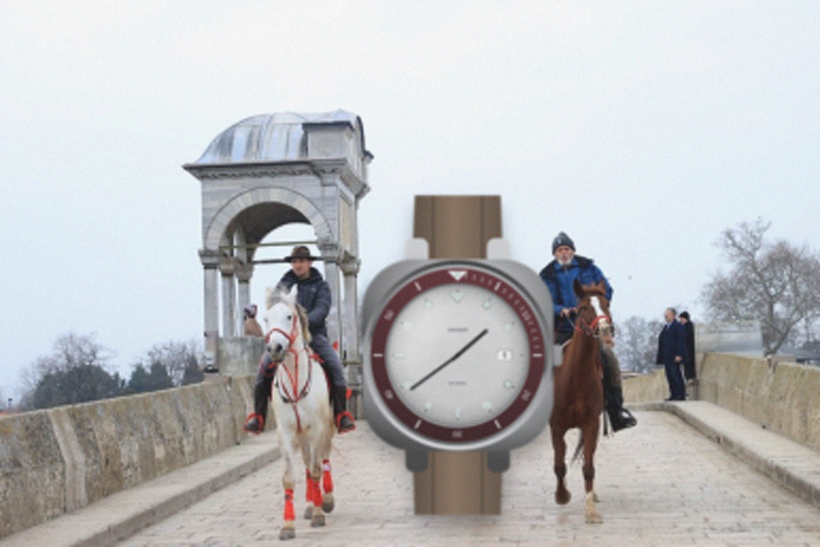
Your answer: 1,39
